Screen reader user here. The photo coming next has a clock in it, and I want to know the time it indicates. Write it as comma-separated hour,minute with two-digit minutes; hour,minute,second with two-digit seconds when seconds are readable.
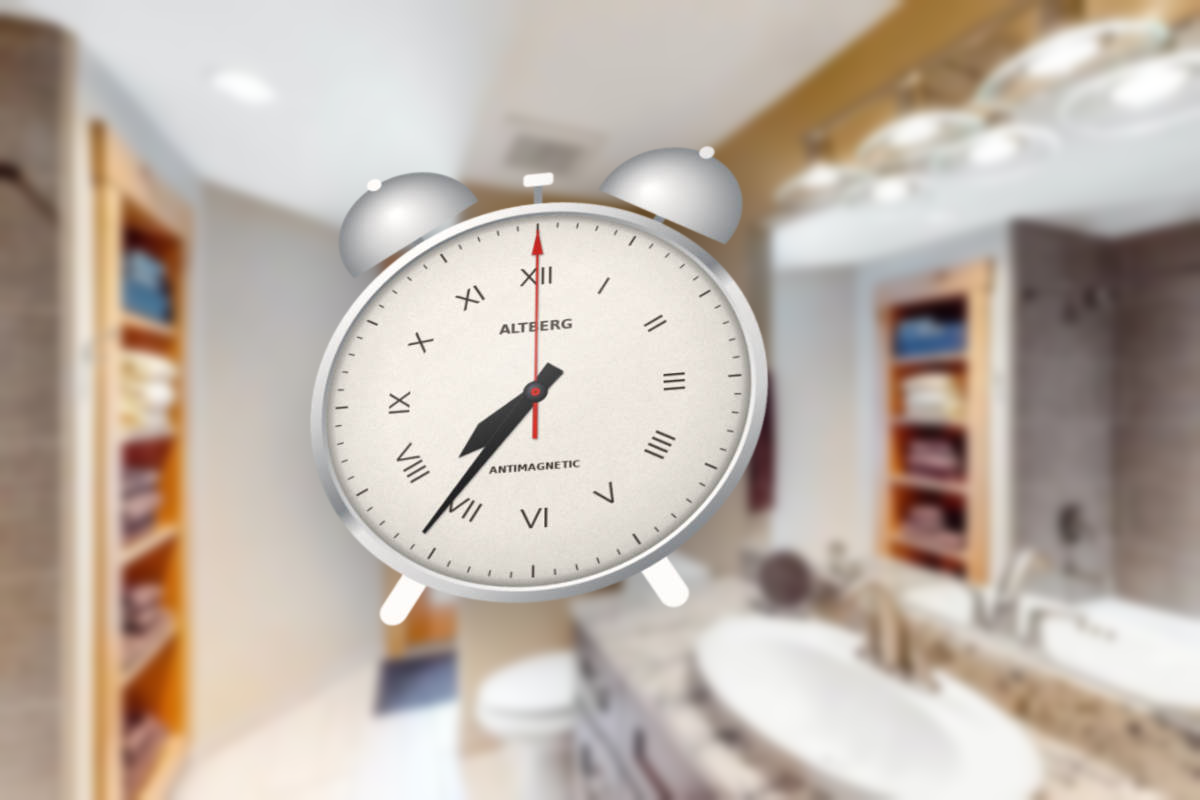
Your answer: 7,36,00
